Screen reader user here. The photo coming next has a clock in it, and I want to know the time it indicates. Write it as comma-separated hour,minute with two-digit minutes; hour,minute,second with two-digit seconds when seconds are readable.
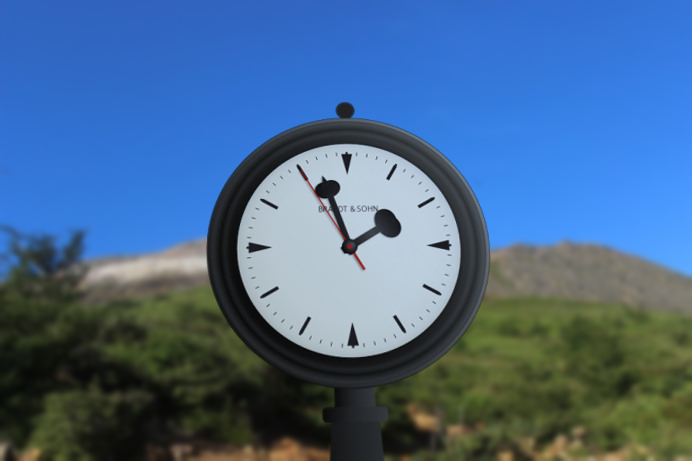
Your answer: 1,56,55
